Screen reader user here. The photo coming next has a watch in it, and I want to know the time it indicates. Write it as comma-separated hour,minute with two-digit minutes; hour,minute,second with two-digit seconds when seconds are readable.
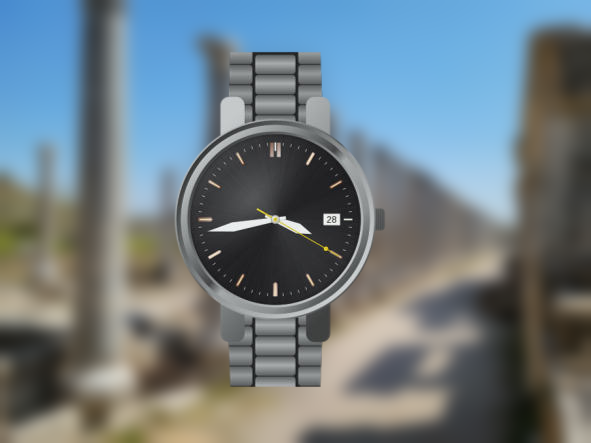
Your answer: 3,43,20
